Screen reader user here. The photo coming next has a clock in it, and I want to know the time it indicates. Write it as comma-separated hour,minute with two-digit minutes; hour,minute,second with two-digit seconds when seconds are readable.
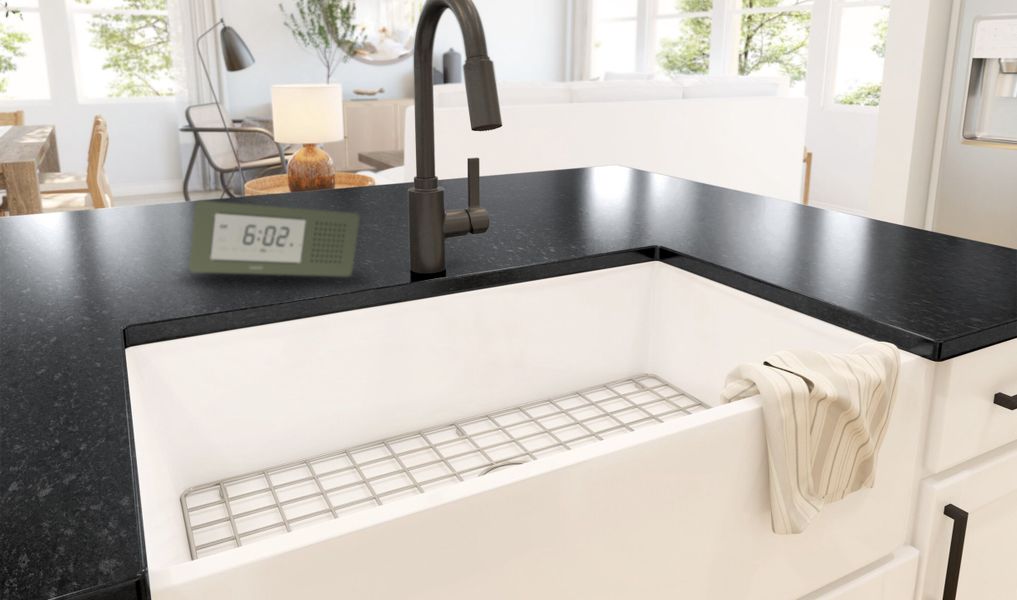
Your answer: 6,02
